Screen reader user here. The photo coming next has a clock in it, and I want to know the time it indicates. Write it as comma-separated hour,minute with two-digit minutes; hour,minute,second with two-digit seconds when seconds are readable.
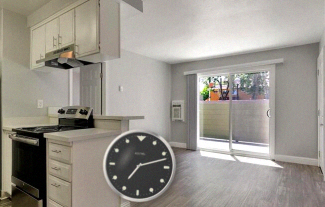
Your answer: 7,12
